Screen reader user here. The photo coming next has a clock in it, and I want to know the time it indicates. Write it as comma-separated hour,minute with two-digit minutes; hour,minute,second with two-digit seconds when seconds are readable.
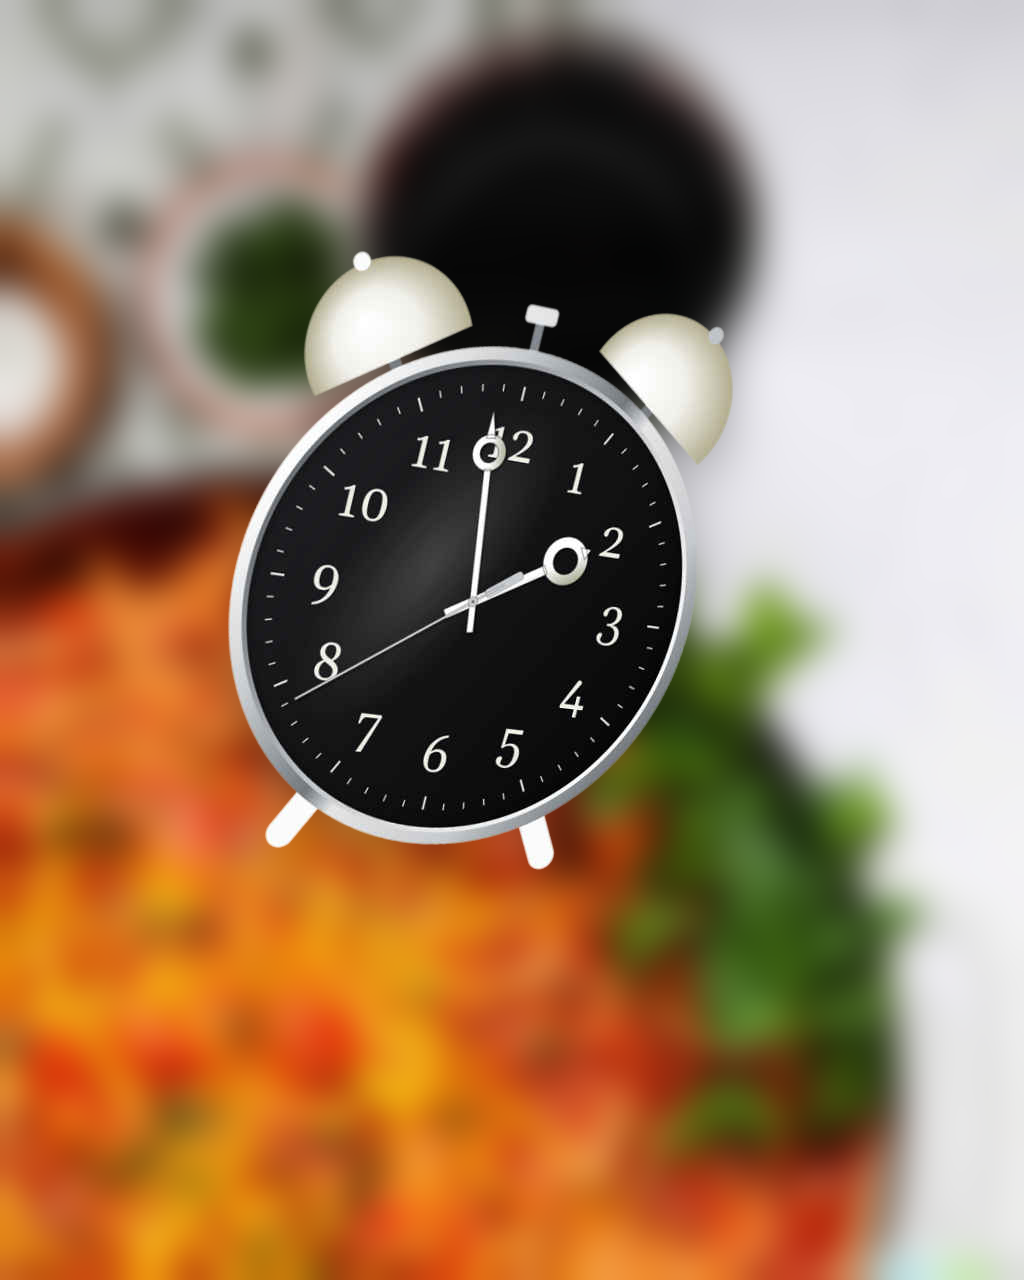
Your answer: 1,58,39
